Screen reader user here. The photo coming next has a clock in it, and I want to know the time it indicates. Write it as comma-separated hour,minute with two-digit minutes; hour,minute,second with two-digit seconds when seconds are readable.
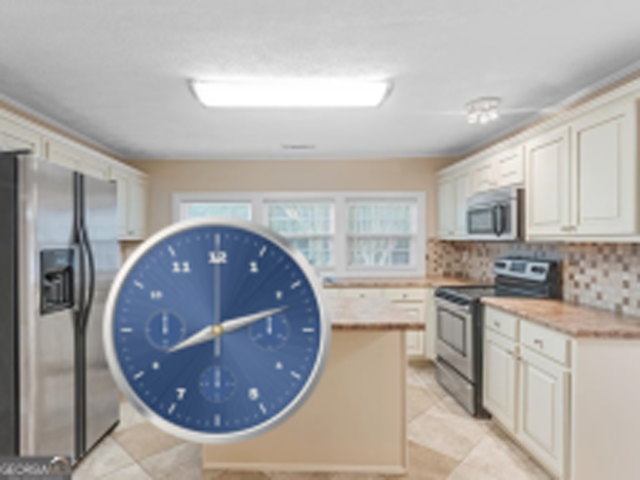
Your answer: 8,12
